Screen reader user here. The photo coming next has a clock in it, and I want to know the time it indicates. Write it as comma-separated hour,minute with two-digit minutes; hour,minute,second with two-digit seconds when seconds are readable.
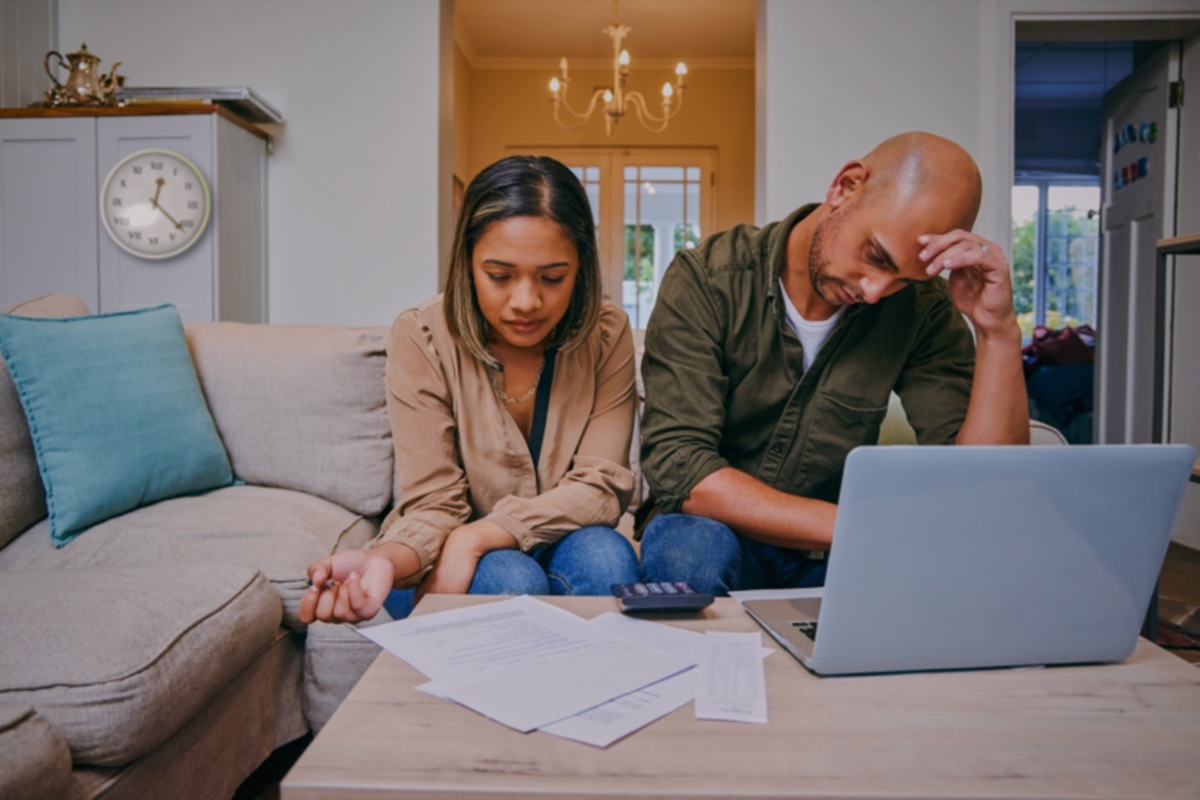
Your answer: 12,22
